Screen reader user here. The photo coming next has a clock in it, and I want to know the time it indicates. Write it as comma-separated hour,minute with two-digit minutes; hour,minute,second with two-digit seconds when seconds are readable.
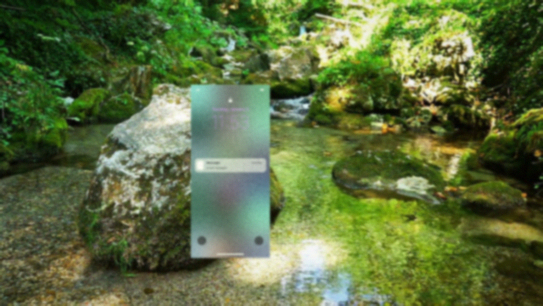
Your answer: 11,53
